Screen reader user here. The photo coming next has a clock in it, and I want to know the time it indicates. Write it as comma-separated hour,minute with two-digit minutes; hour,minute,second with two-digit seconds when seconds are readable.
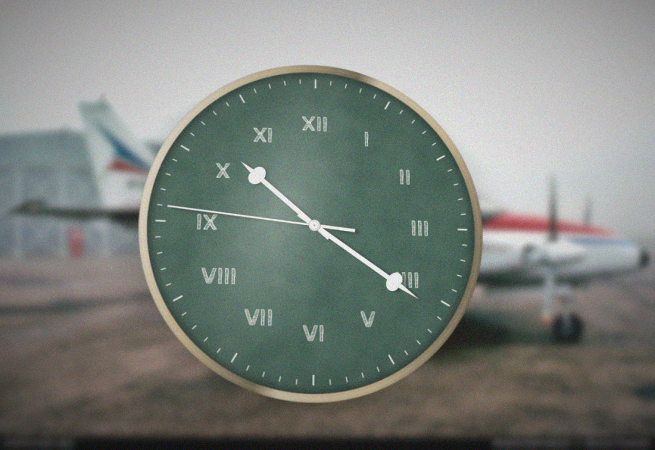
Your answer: 10,20,46
